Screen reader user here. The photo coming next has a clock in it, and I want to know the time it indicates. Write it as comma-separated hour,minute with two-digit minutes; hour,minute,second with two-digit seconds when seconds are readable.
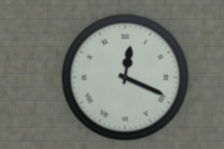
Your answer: 12,19
